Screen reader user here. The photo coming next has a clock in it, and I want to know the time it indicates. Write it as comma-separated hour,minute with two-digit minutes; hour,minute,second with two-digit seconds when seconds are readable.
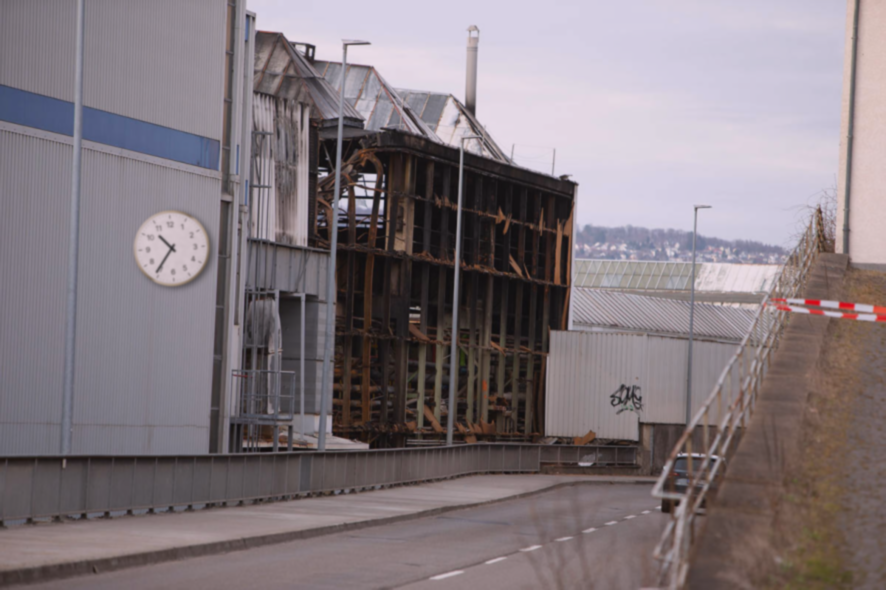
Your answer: 10,36
